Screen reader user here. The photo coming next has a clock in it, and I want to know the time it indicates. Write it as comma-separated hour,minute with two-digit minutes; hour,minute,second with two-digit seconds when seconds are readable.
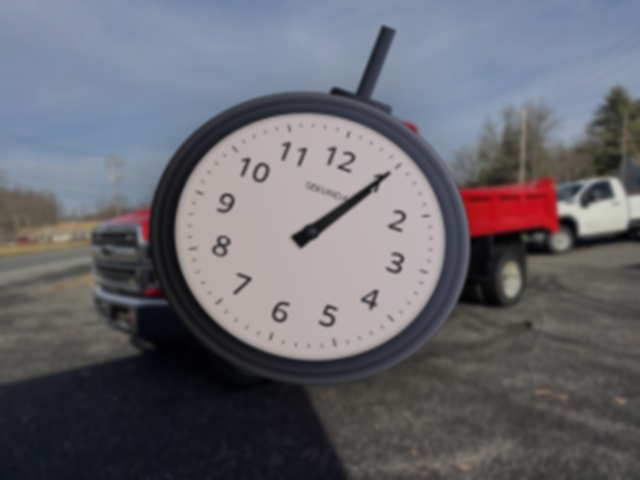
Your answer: 1,05
